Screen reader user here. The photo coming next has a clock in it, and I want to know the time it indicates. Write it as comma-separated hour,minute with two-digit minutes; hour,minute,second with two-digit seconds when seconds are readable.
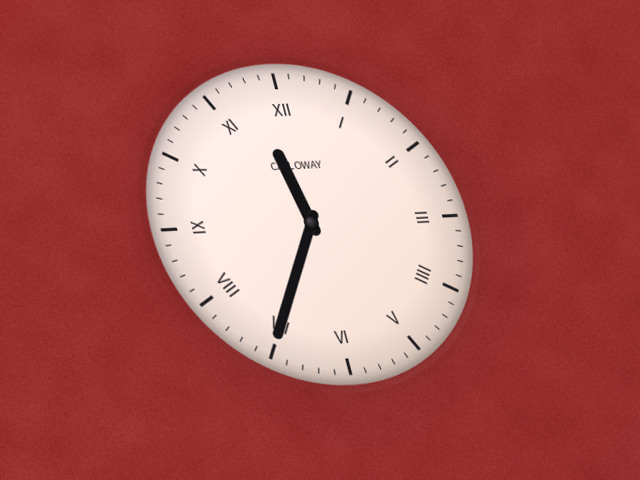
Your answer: 11,35
